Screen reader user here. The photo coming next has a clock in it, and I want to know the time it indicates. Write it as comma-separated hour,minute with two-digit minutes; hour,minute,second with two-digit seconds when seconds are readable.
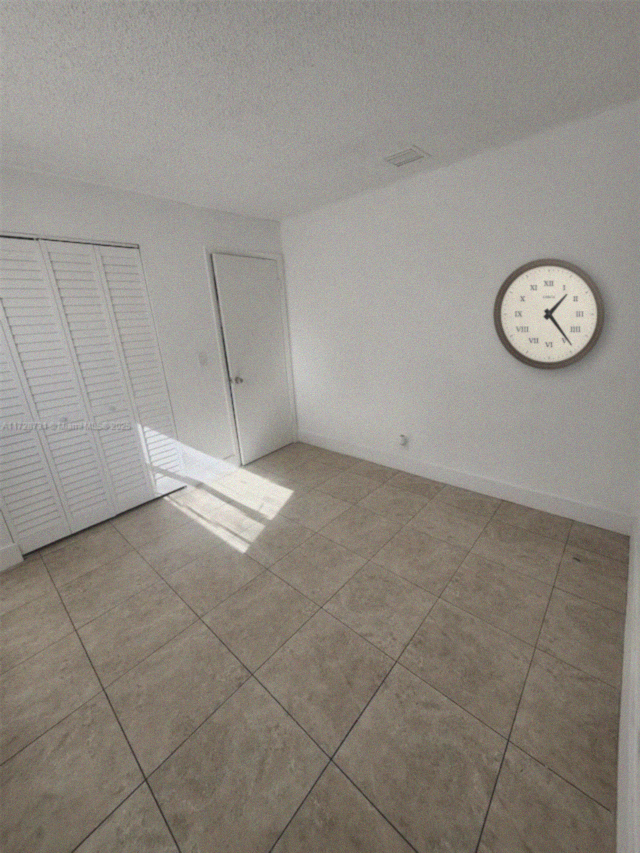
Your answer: 1,24
